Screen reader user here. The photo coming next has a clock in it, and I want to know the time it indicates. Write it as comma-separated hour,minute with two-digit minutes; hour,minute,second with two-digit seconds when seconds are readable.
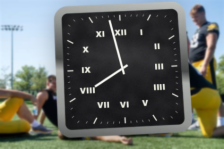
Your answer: 7,58
